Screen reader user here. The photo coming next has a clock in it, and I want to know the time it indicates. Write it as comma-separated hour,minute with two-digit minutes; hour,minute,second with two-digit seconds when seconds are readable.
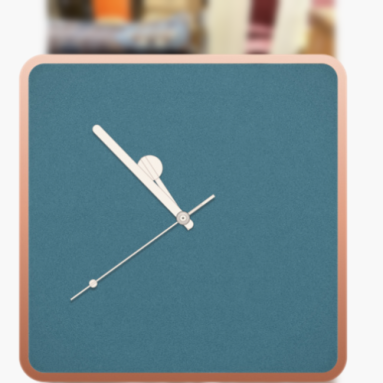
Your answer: 10,52,39
